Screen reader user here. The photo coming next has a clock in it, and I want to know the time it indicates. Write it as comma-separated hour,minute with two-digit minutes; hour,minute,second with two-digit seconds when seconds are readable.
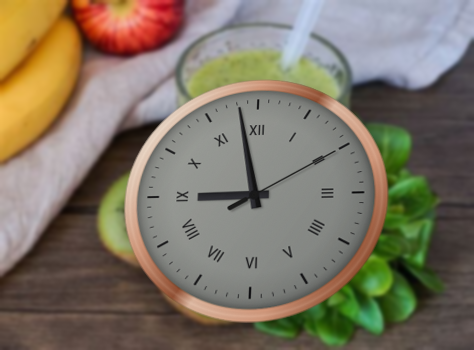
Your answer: 8,58,10
